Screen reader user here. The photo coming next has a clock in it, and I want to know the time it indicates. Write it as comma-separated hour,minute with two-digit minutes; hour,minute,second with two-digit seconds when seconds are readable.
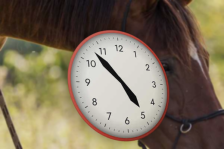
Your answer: 4,53
